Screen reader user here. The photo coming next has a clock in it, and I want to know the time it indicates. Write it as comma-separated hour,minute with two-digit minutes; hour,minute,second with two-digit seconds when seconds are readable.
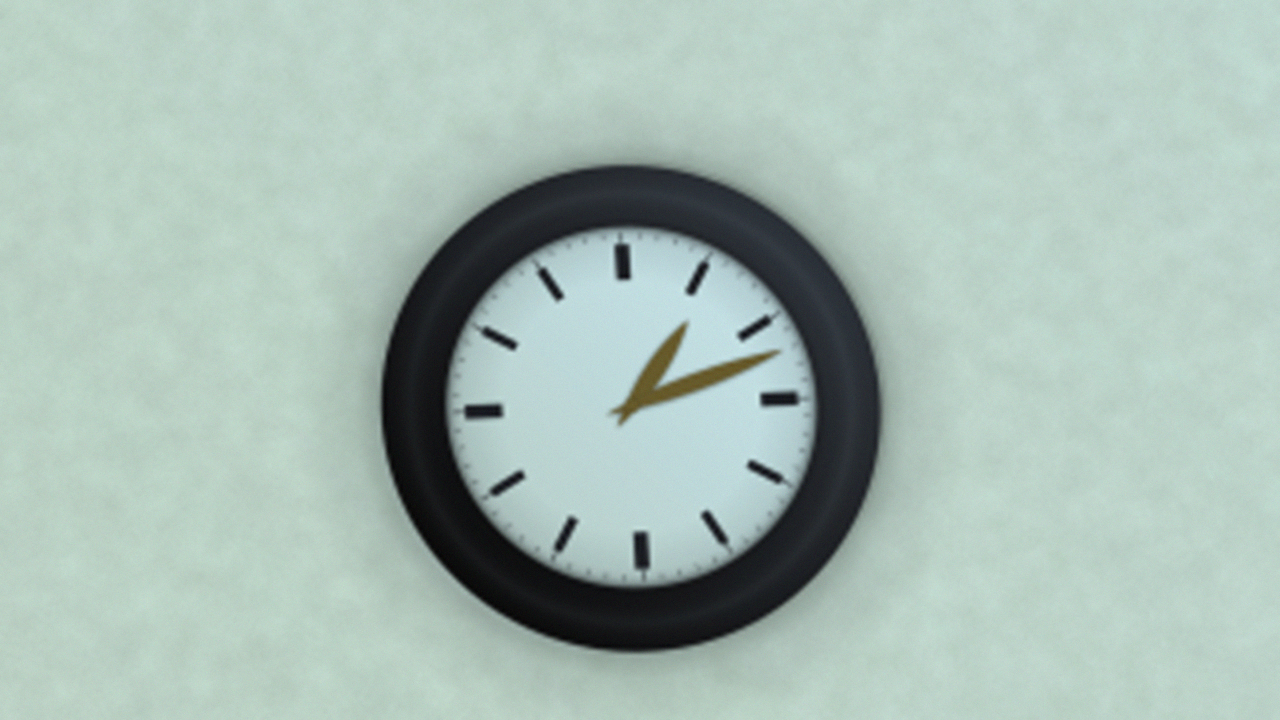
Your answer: 1,12
